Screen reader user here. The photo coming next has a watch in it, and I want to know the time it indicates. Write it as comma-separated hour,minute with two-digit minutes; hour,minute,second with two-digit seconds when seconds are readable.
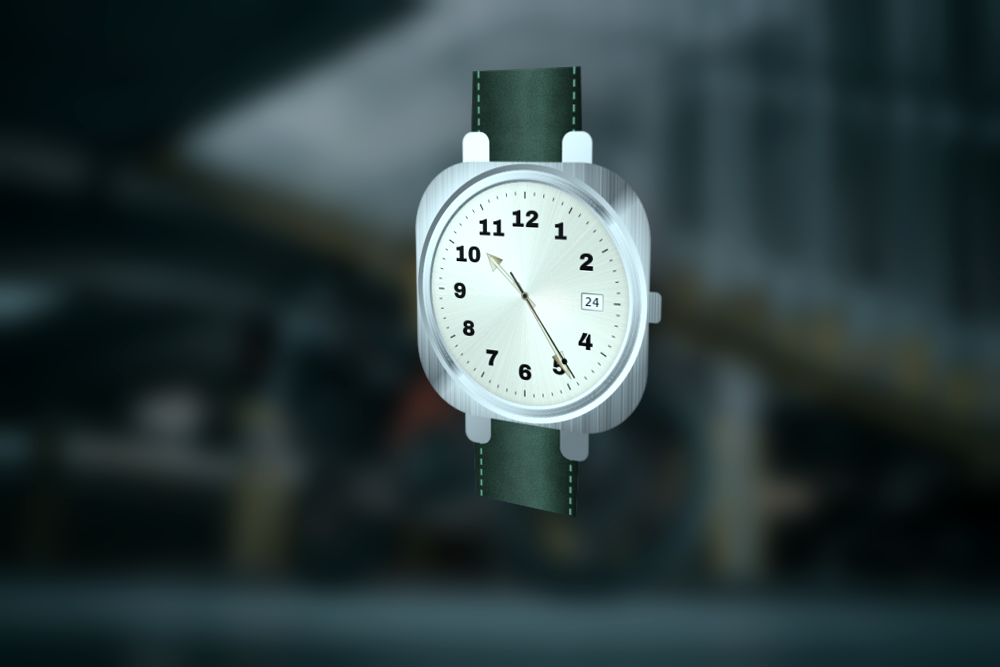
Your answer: 10,24,24
